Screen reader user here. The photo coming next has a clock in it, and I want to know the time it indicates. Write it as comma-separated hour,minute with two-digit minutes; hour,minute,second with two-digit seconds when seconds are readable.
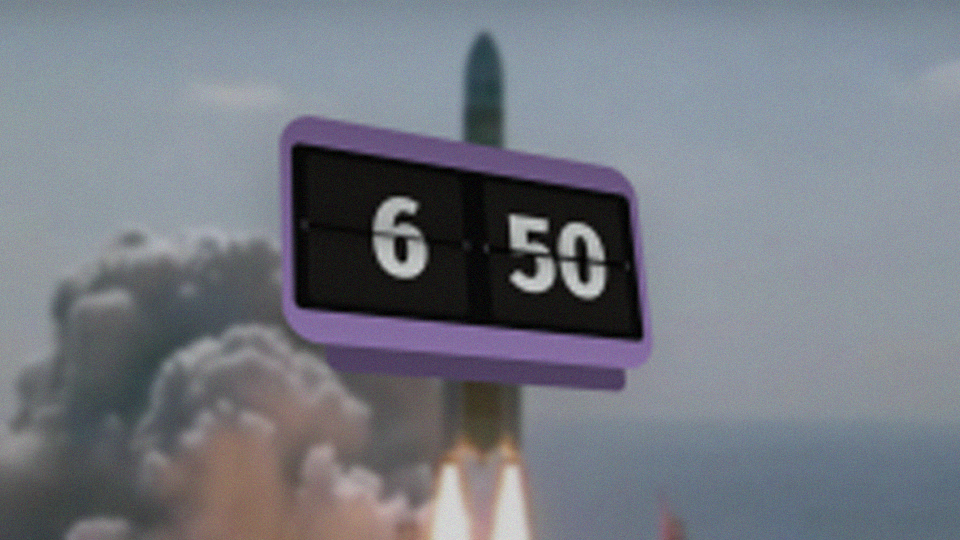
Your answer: 6,50
